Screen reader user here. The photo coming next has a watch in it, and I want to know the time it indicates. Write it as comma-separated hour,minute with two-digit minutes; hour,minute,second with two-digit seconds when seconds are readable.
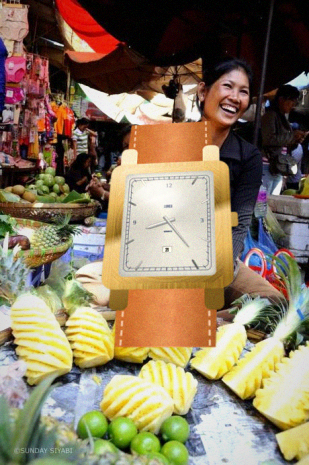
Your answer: 8,24
